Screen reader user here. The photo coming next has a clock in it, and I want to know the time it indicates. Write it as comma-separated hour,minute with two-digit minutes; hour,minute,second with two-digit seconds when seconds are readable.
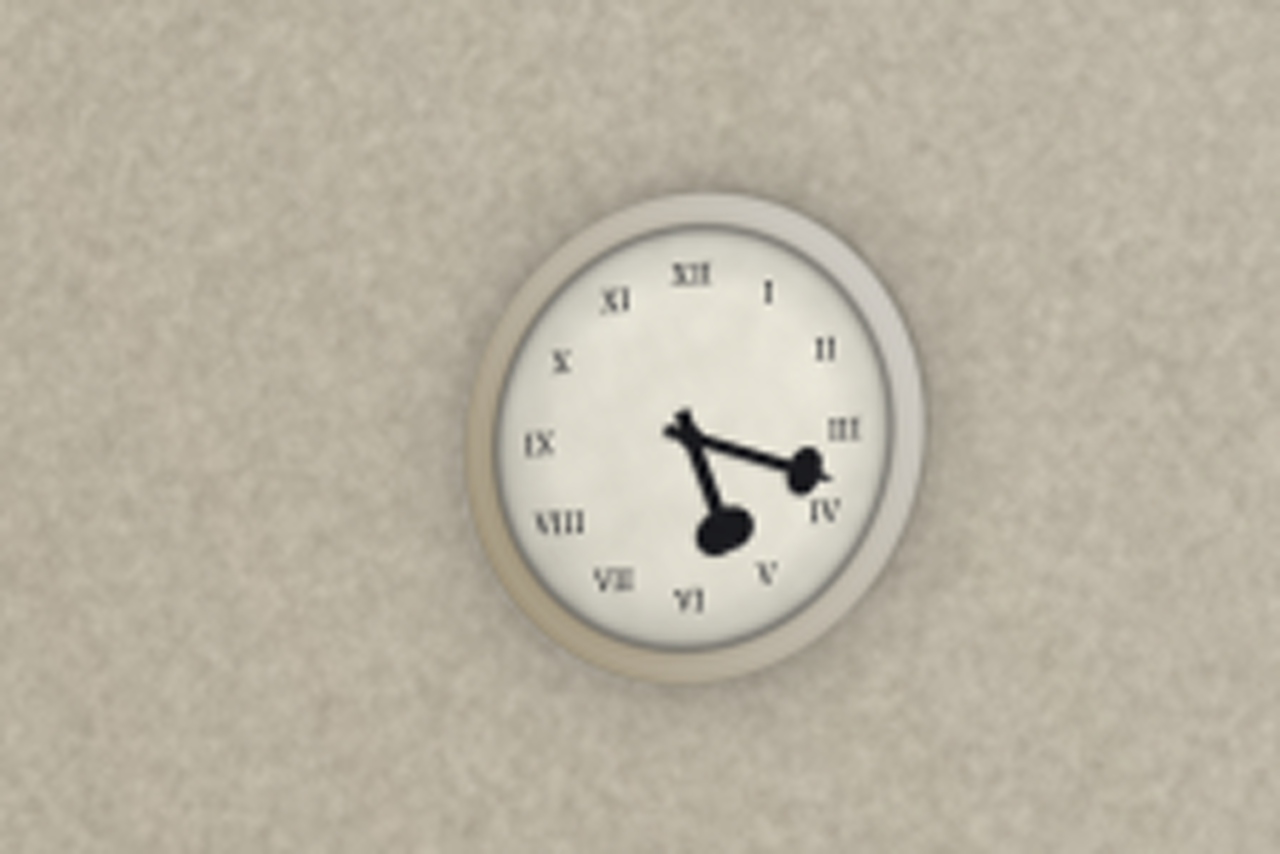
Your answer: 5,18
